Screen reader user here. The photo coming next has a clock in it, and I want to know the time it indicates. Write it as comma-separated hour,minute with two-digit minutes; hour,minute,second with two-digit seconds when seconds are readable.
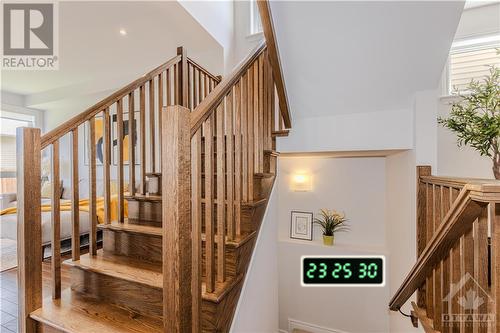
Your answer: 23,25,30
